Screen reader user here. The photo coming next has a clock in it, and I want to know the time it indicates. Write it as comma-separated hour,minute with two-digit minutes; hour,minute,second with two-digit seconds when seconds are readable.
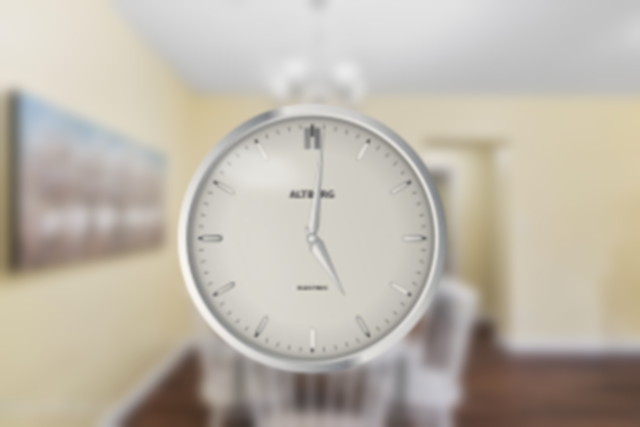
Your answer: 5,01
